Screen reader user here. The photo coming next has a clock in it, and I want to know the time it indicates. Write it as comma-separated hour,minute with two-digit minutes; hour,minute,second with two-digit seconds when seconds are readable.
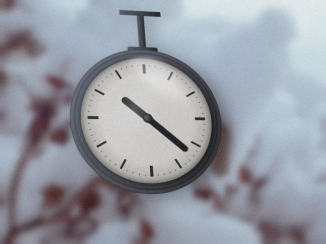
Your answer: 10,22
